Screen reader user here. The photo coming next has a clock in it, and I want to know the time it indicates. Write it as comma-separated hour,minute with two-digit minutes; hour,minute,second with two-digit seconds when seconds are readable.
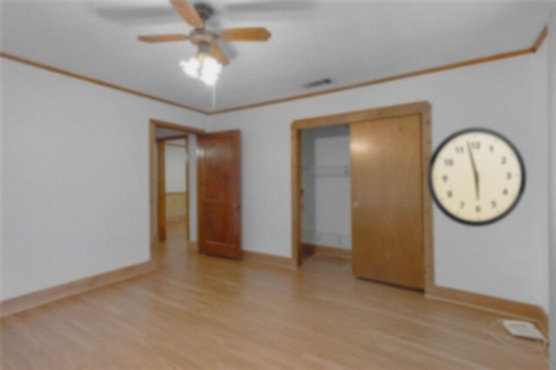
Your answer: 5,58
